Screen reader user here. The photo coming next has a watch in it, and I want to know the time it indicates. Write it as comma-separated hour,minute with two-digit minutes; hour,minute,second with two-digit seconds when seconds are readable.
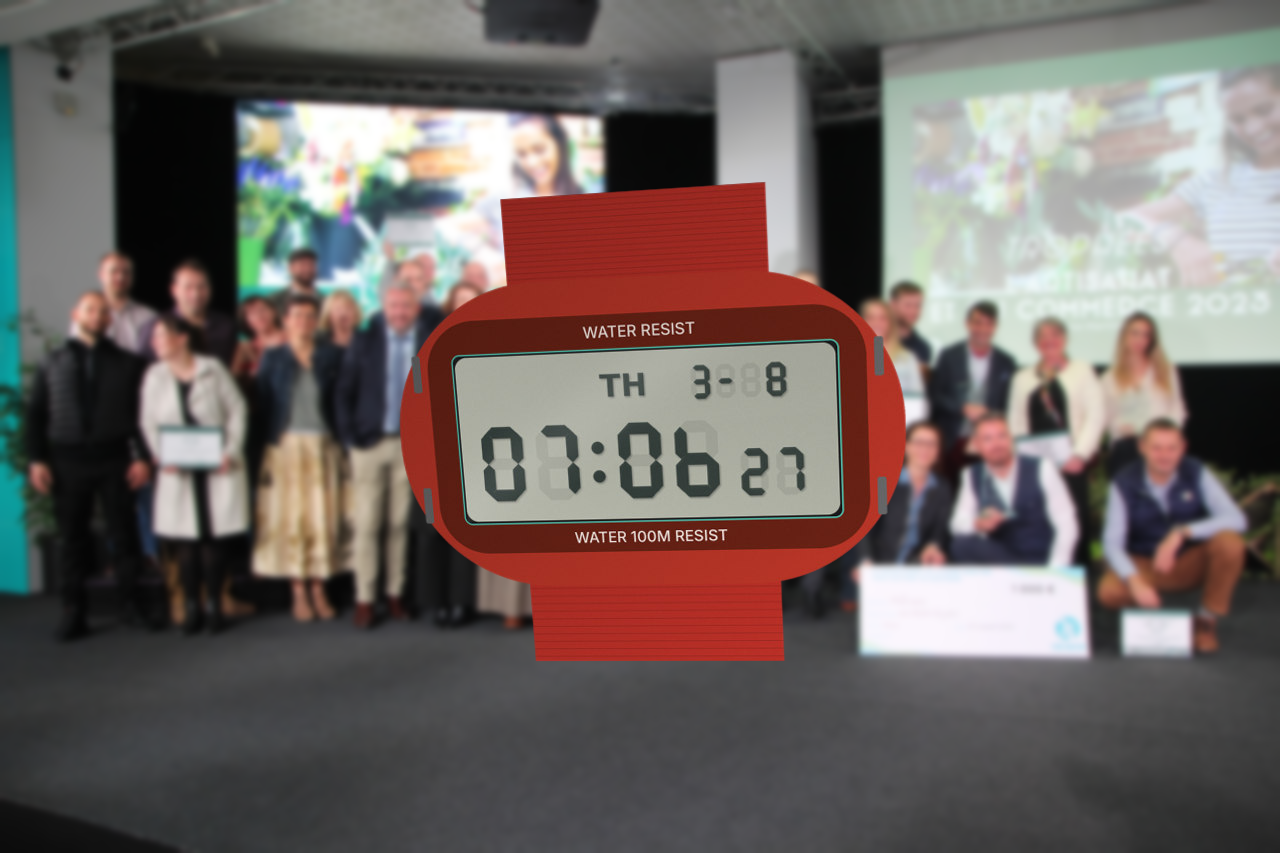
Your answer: 7,06,27
